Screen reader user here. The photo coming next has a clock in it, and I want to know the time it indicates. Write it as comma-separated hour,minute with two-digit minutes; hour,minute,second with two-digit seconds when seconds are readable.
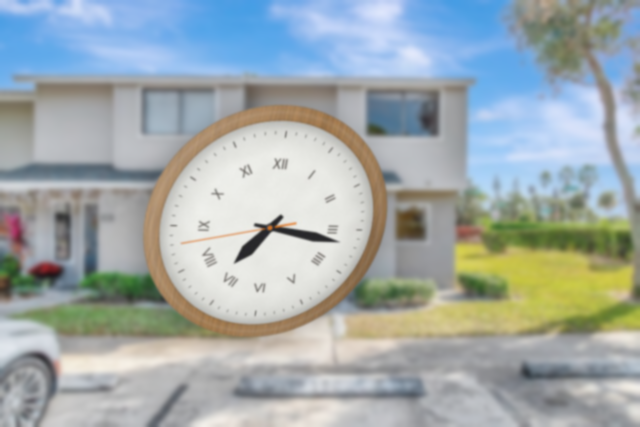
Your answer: 7,16,43
